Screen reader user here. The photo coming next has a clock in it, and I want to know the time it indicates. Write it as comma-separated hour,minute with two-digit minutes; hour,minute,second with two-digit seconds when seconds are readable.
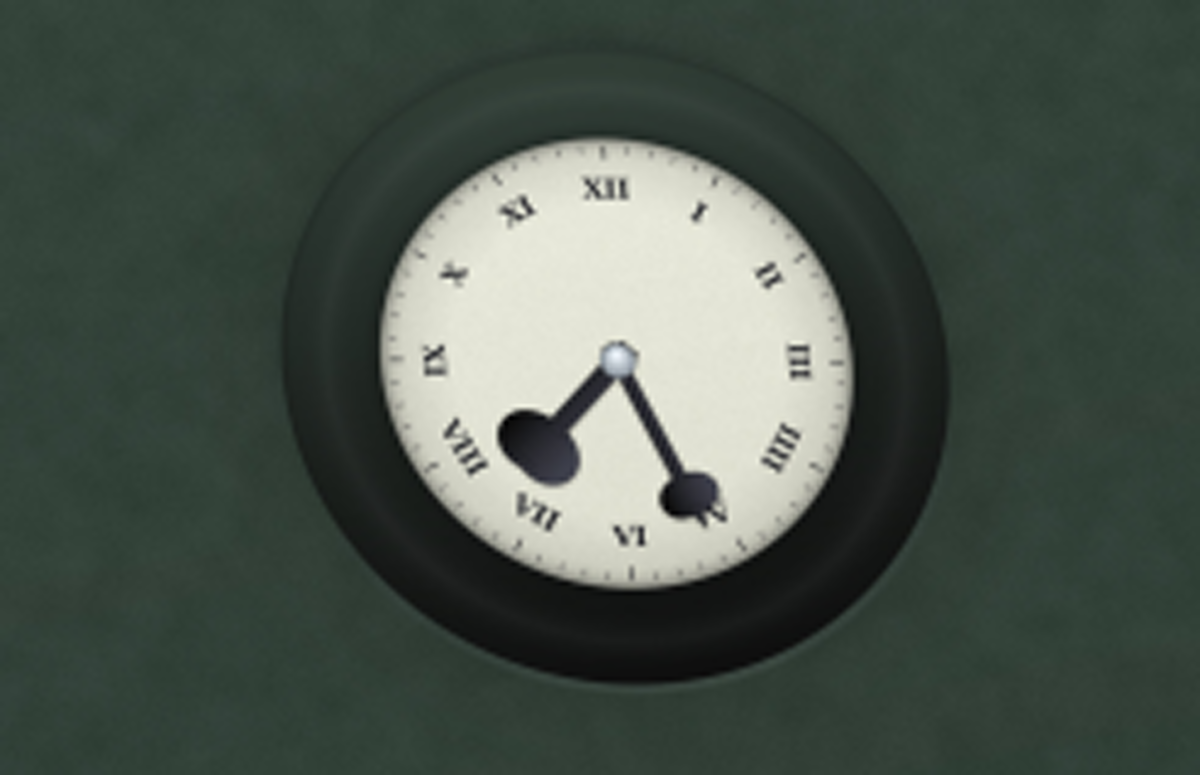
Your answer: 7,26
